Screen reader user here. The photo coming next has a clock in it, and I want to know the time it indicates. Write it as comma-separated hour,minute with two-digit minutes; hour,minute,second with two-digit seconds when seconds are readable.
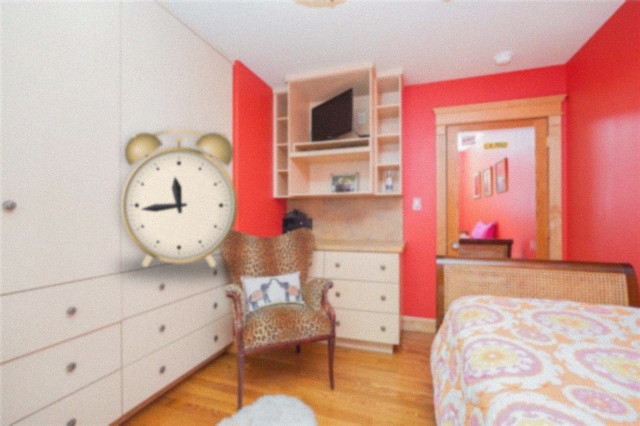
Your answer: 11,44
